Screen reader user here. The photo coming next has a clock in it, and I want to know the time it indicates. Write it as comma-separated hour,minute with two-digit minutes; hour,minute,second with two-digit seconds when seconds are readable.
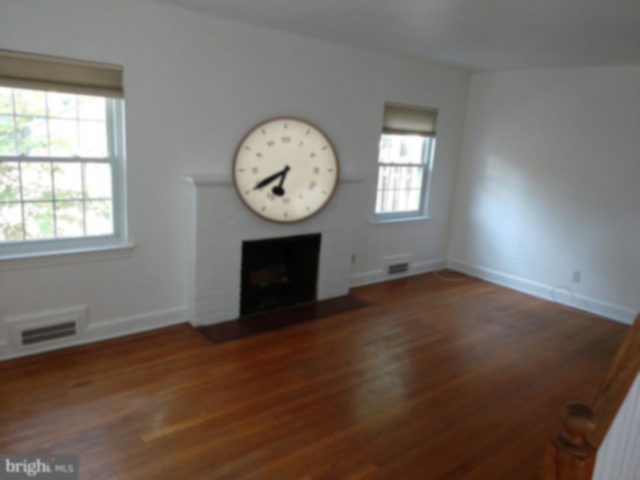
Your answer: 6,40
